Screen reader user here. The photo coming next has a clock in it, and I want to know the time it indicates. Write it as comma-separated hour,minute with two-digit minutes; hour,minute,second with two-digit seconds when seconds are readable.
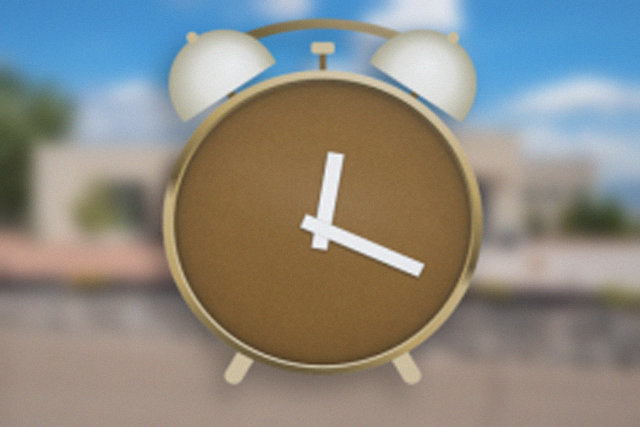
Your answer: 12,19
